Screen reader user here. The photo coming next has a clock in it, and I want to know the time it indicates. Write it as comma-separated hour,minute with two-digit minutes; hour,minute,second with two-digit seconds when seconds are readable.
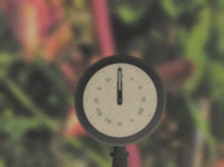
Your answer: 12,00
